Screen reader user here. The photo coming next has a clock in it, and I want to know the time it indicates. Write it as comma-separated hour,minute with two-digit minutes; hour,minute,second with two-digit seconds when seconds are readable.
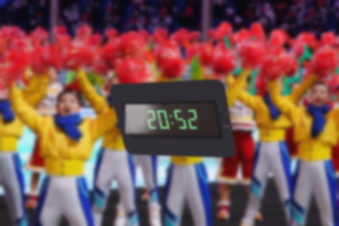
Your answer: 20,52
